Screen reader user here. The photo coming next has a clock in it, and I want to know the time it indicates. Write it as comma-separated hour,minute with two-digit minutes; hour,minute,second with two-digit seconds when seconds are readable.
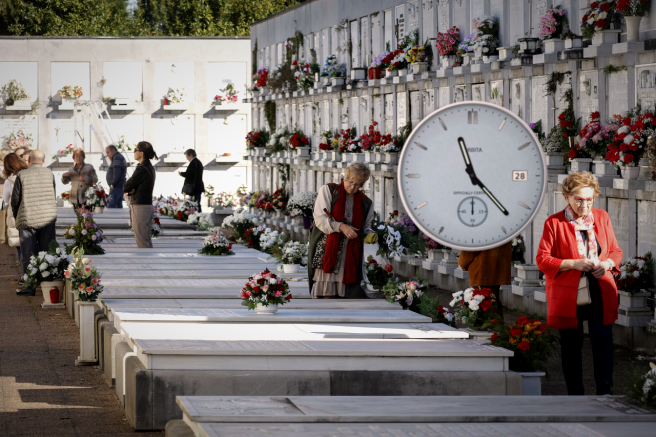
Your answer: 11,23
